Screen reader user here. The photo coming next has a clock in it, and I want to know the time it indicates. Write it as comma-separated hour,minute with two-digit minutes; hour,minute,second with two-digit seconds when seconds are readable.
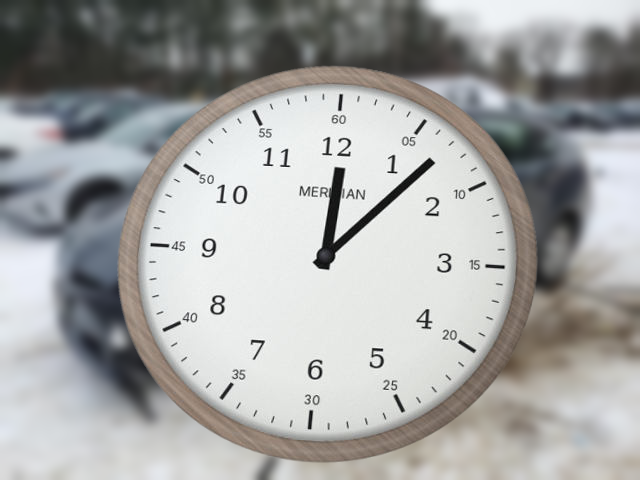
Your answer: 12,07
